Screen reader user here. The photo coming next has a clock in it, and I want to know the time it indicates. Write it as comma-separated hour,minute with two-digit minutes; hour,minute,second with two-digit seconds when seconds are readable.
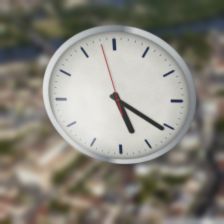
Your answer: 5,20,58
